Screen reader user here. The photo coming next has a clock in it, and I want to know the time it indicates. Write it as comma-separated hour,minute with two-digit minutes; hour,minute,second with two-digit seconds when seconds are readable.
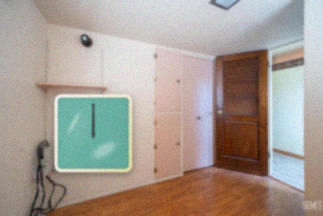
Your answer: 12,00
